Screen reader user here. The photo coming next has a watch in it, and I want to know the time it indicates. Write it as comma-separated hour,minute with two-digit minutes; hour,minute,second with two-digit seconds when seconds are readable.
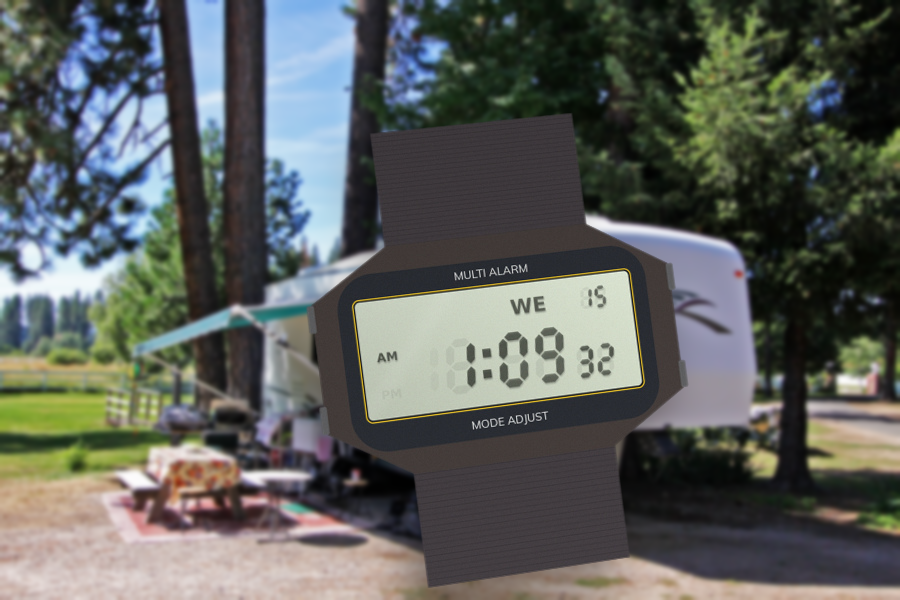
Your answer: 1,09,32
